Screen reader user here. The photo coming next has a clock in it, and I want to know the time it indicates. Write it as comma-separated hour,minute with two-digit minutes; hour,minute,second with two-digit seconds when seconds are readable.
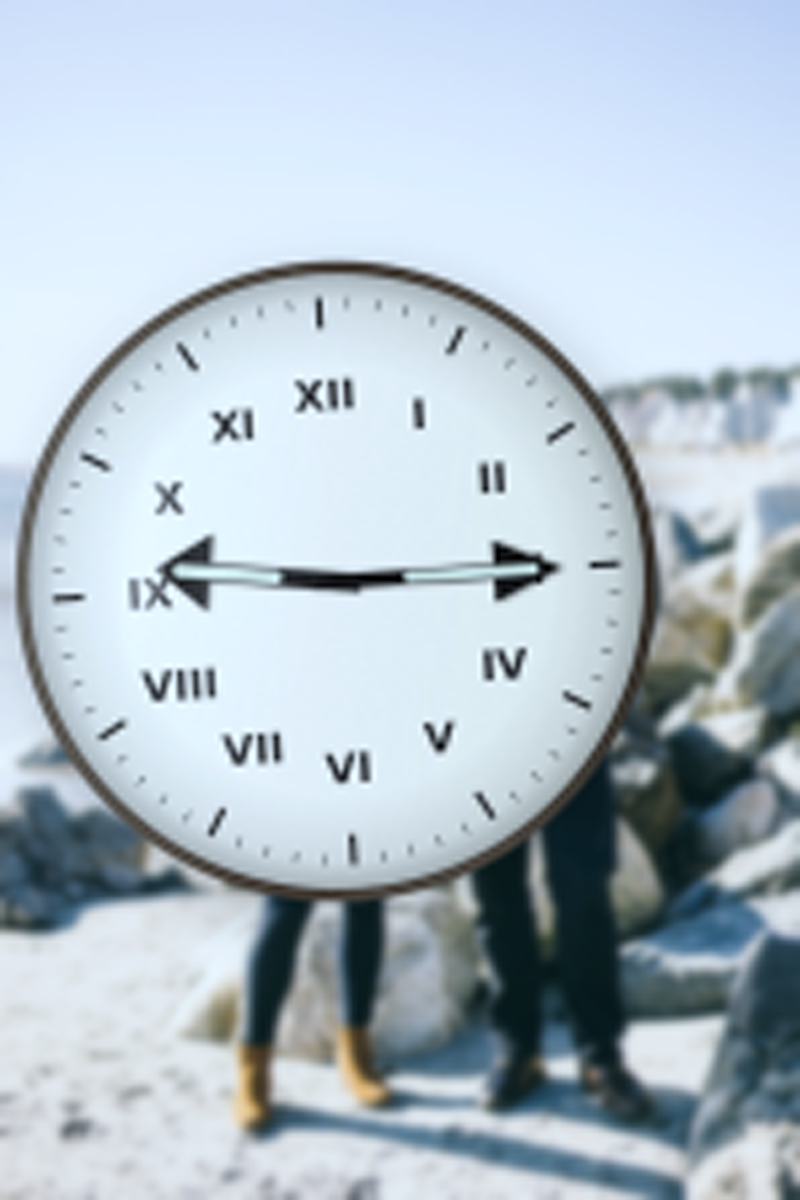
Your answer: 9,15
